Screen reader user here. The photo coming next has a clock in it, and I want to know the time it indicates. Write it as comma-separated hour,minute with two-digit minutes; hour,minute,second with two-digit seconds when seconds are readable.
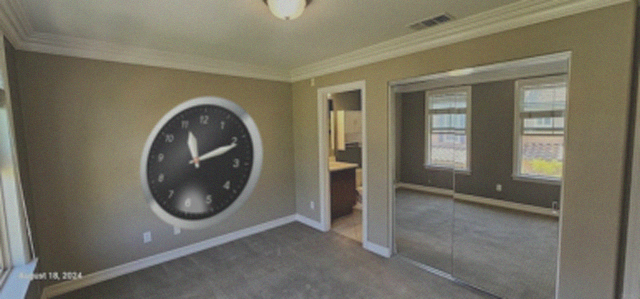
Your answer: 11,11
